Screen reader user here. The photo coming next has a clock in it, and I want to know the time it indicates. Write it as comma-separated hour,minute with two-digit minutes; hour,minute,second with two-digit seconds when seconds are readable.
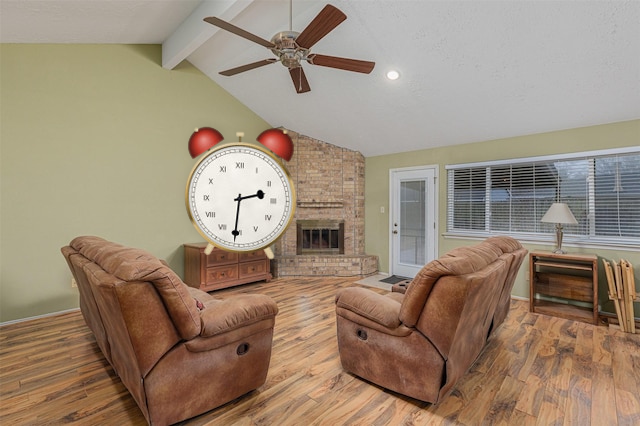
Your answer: 2,31
